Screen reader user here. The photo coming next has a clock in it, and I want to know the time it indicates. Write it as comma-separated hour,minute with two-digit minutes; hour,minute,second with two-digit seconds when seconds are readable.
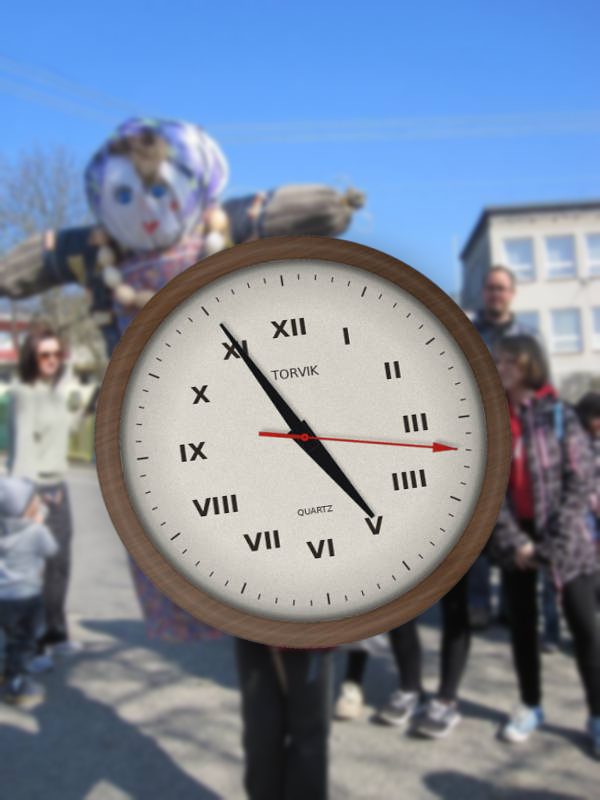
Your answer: 4,55,17
